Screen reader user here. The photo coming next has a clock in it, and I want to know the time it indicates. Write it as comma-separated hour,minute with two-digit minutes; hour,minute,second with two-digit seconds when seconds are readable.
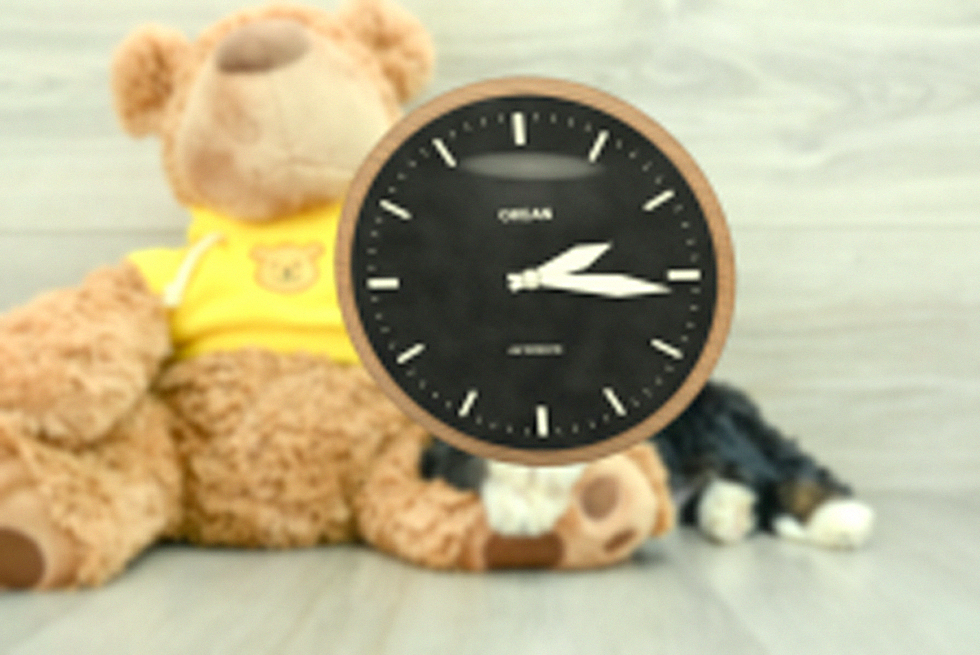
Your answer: 2,16
